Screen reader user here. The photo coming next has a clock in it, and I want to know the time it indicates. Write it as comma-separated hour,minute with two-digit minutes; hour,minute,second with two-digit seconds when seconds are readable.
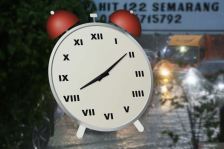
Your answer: 8,09
